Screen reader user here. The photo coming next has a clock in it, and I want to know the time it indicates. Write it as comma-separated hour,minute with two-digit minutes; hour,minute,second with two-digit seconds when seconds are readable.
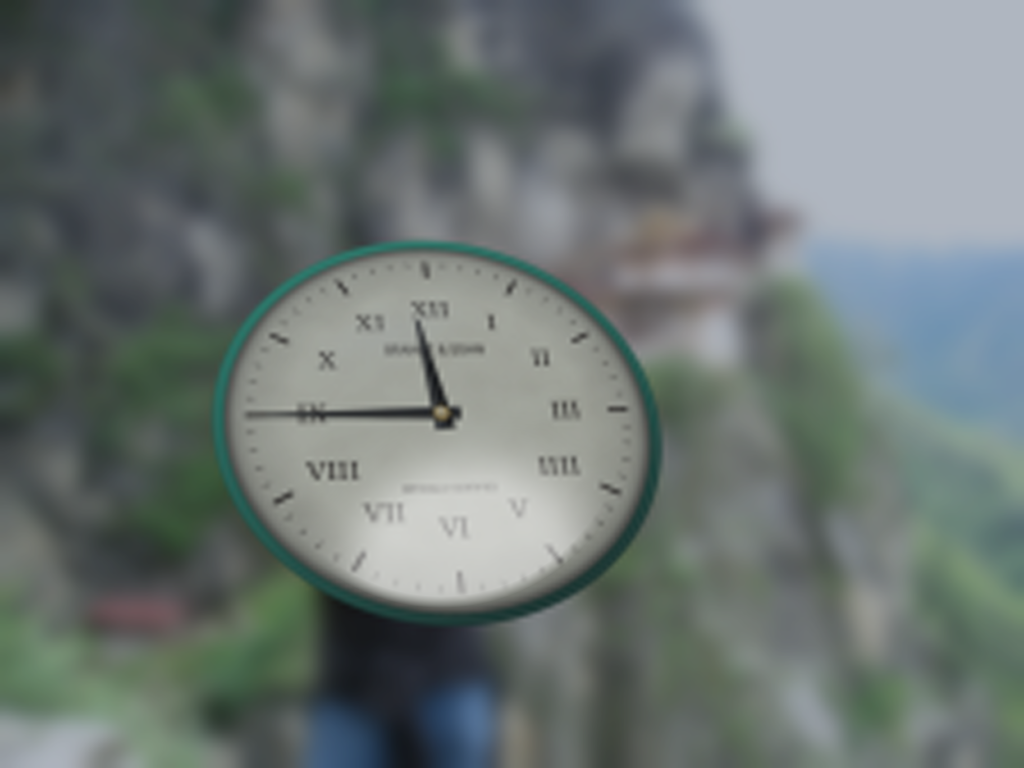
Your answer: 11,45
